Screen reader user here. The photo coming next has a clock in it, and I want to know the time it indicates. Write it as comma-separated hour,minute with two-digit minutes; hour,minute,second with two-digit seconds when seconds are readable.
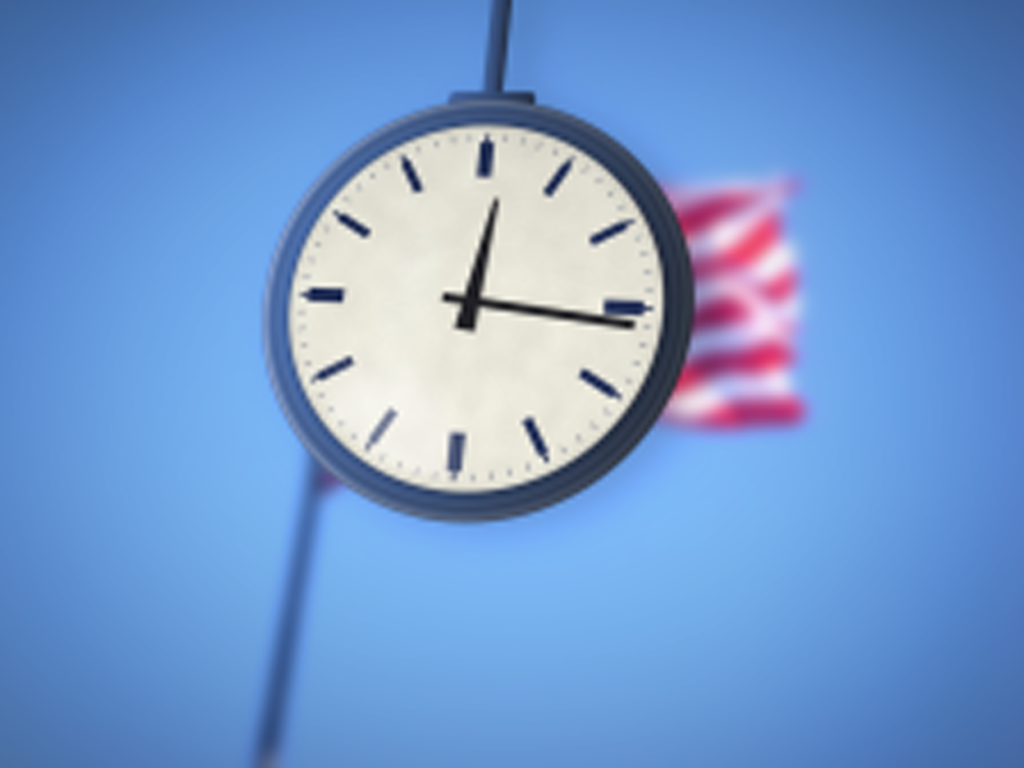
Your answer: 12,16
